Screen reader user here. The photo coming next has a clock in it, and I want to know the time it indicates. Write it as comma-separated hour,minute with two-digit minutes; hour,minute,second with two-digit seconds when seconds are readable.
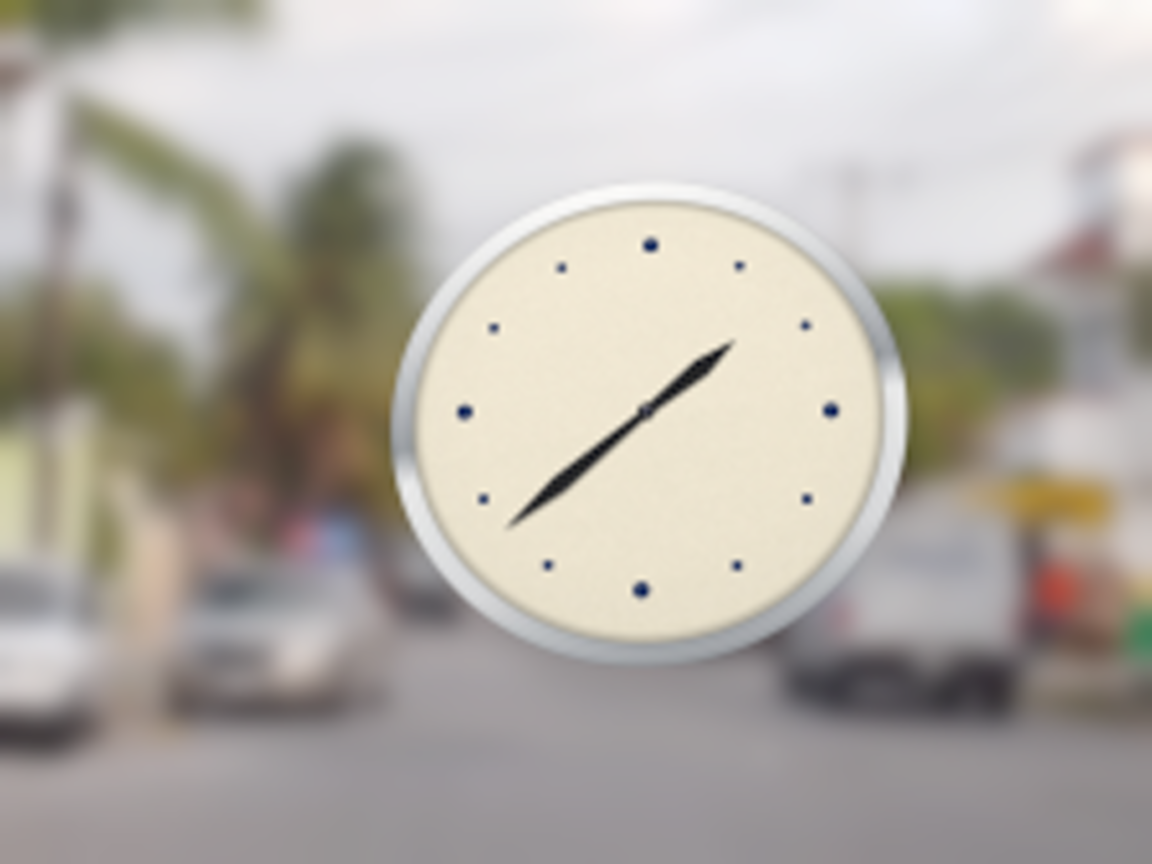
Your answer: 1,38
